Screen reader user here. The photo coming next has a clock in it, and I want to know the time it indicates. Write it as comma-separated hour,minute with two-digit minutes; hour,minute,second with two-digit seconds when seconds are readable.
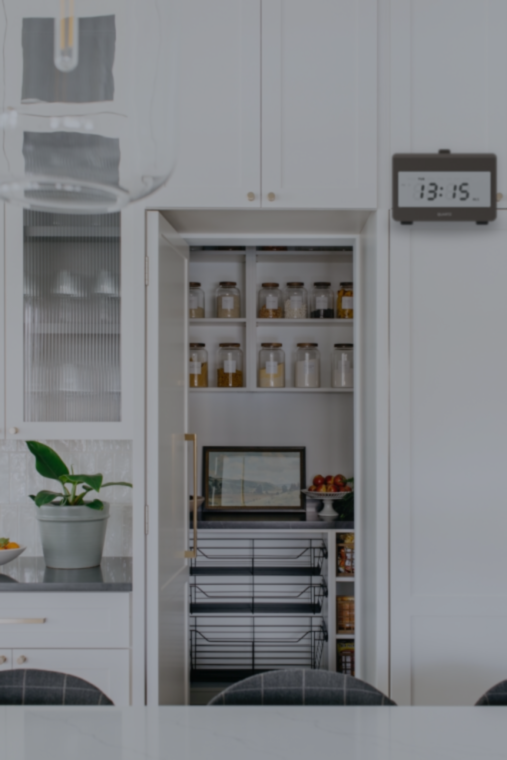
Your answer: 13,15
